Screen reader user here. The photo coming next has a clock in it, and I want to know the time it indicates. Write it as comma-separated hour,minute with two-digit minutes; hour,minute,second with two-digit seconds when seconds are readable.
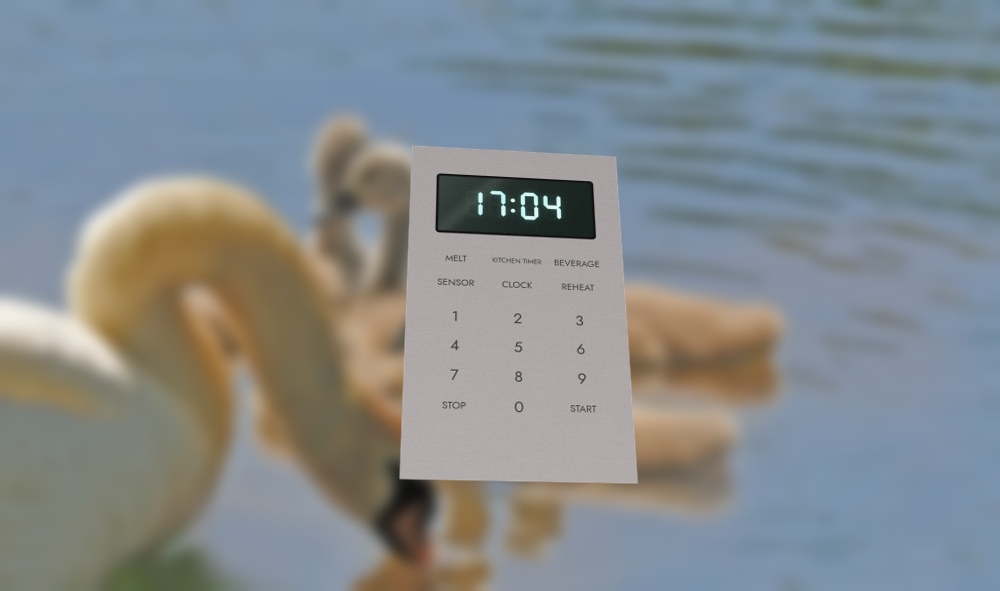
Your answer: 17,04
